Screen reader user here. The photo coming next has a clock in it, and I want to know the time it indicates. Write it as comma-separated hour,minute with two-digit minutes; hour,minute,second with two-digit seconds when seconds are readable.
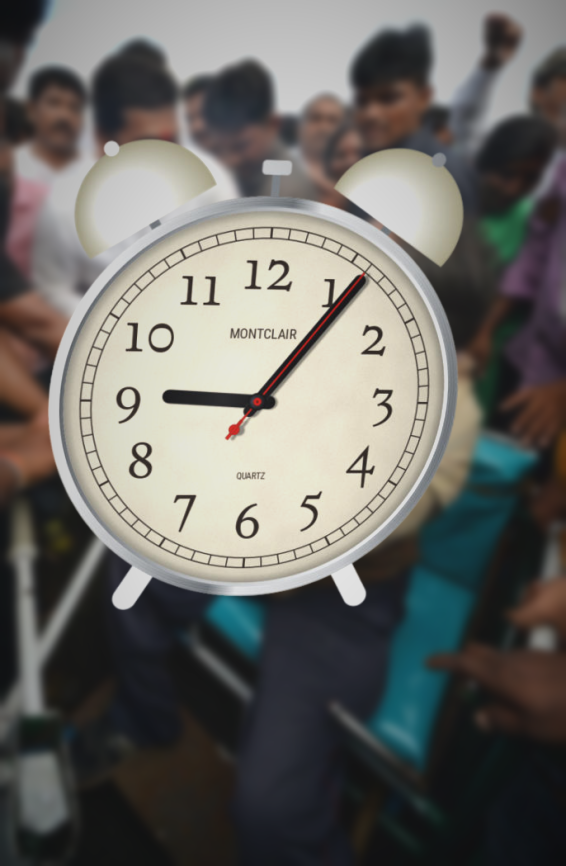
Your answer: 9,06,06
